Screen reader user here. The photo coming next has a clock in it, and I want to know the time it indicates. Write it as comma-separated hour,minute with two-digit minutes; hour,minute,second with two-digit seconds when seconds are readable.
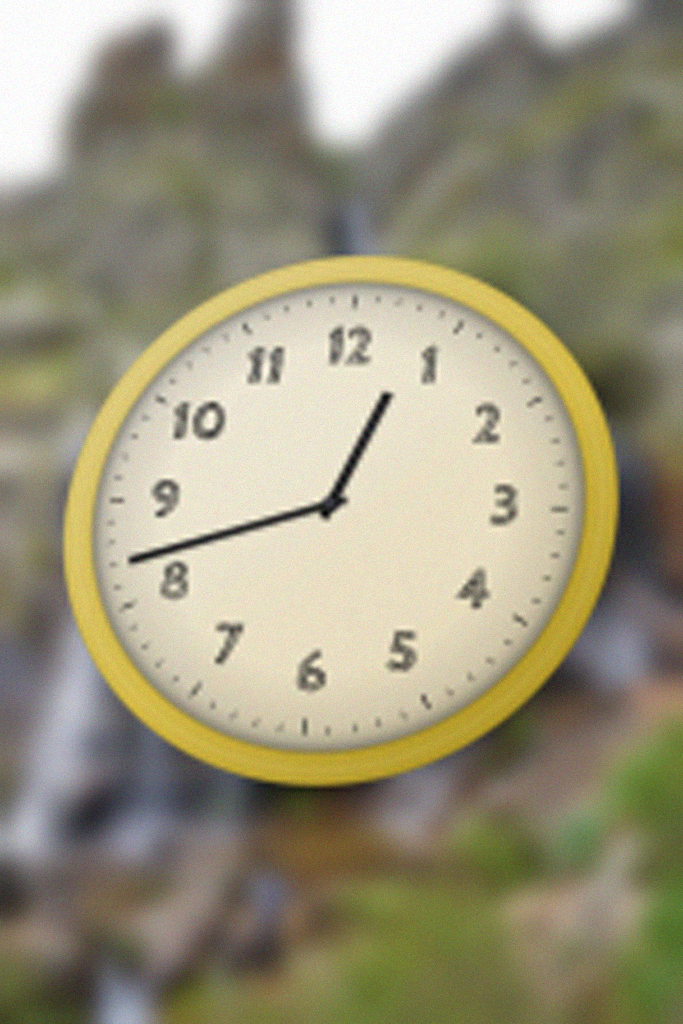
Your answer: 12,42
